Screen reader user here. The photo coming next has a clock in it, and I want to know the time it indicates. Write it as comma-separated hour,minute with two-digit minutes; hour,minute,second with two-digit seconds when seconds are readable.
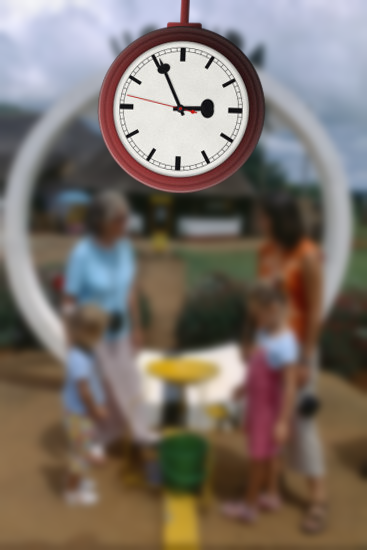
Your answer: 2,55,47
